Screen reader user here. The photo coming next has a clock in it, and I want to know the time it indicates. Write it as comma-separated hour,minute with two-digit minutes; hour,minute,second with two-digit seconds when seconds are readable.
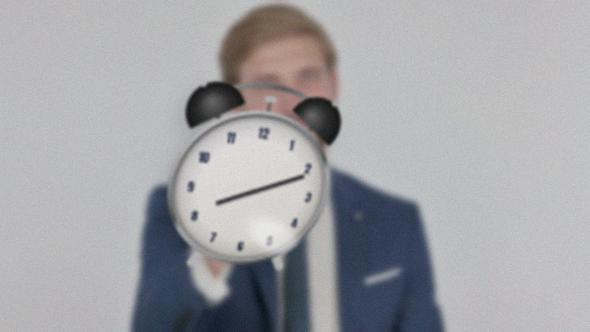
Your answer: 8,11
